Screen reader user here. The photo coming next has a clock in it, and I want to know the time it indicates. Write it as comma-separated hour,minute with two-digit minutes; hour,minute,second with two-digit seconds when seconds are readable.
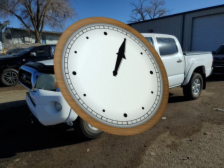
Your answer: 1,05
